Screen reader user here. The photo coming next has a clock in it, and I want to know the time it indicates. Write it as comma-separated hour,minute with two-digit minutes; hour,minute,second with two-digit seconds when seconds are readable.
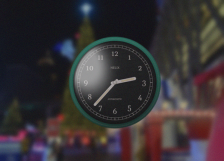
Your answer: 2,37
